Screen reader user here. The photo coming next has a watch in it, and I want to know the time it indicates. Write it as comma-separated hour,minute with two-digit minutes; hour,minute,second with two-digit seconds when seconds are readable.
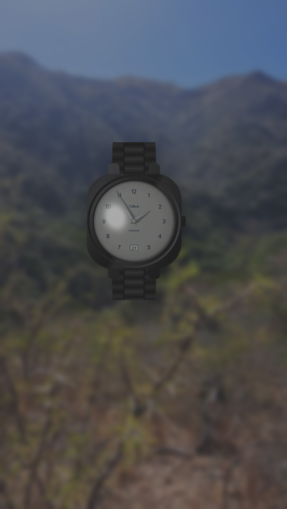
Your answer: 1,55
